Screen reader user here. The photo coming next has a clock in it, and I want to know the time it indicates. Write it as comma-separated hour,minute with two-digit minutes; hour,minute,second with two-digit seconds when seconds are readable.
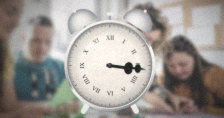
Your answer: 3,16
